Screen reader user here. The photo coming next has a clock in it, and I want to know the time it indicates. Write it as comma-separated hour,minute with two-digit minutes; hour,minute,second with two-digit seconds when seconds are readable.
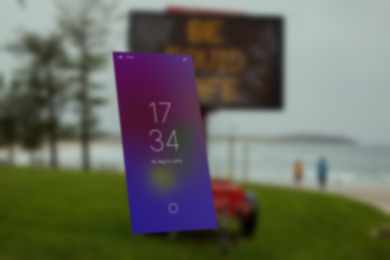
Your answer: 17,34
